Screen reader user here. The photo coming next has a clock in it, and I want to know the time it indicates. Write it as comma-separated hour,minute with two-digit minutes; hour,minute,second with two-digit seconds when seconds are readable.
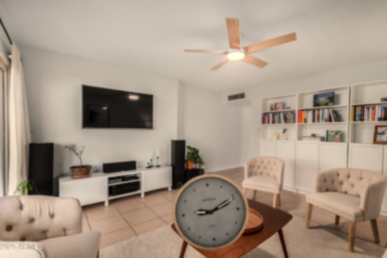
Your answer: 9,11
